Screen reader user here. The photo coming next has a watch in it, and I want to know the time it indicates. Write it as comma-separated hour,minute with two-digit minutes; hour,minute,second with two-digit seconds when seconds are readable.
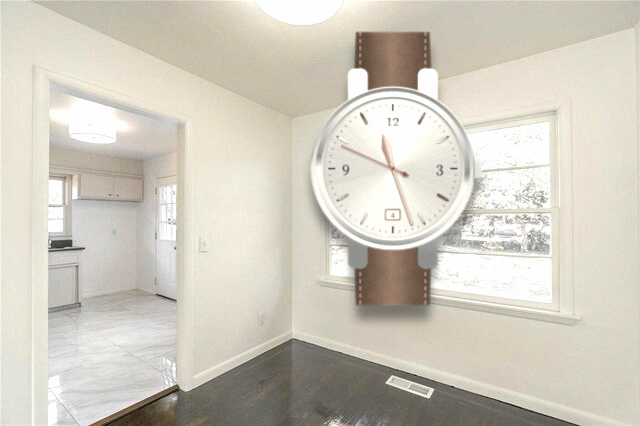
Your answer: 11,26,49
